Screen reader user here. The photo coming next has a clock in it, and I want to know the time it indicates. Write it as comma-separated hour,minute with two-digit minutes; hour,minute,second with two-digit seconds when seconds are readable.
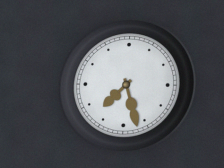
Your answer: 7,27
